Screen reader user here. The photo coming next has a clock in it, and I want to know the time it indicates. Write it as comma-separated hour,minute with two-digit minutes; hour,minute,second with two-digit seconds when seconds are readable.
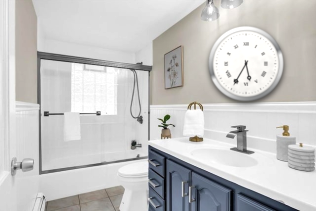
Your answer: 5,35
